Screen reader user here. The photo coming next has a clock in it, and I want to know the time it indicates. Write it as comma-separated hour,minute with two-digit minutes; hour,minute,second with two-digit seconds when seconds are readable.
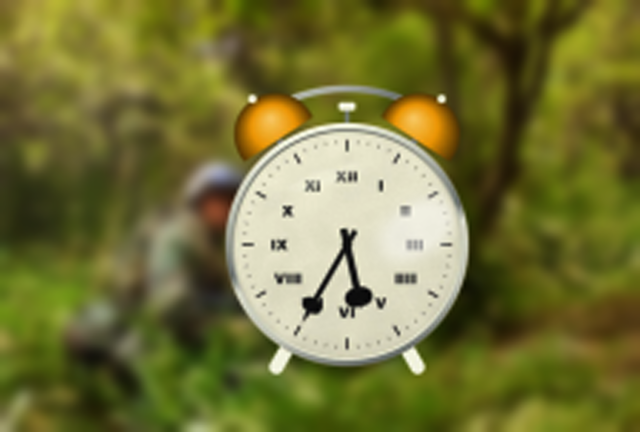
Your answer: 5,35
